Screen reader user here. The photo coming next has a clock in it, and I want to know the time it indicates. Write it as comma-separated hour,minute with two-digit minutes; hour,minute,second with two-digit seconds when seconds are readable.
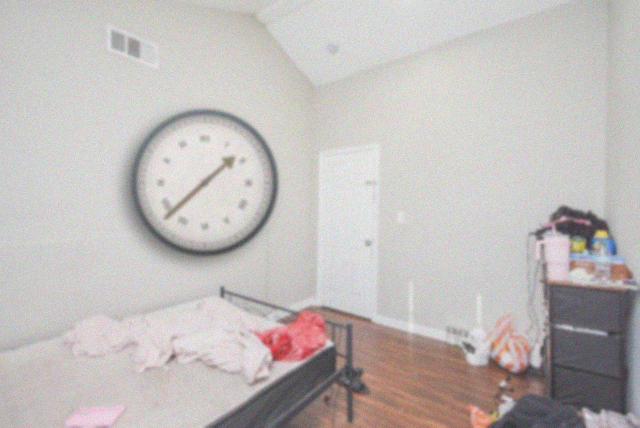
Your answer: 1,38
